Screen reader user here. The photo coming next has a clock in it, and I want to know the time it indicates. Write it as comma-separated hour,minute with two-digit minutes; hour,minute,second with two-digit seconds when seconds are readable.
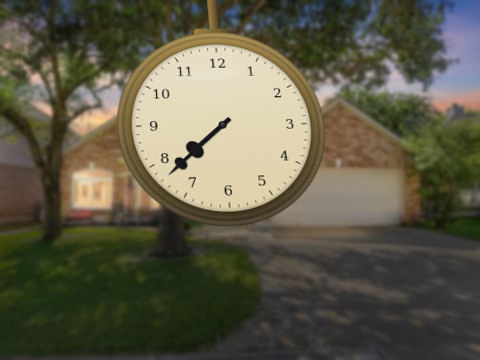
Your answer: 7,38
